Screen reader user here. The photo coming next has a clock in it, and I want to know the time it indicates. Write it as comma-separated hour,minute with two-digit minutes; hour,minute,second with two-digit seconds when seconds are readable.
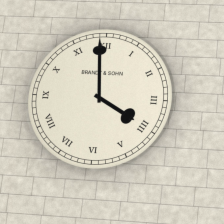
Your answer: 3,59
